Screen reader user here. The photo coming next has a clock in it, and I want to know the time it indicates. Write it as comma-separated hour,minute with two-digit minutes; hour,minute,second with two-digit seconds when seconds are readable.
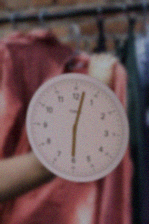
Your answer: 6,02
